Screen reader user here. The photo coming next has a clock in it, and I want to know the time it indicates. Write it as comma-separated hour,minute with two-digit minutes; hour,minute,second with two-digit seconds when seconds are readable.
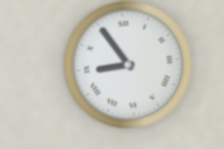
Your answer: 8,55
